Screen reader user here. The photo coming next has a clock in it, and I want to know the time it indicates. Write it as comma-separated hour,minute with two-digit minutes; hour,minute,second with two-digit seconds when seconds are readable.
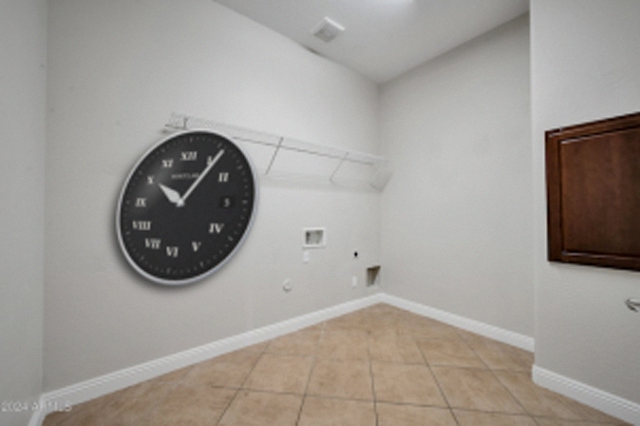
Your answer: 10,06
